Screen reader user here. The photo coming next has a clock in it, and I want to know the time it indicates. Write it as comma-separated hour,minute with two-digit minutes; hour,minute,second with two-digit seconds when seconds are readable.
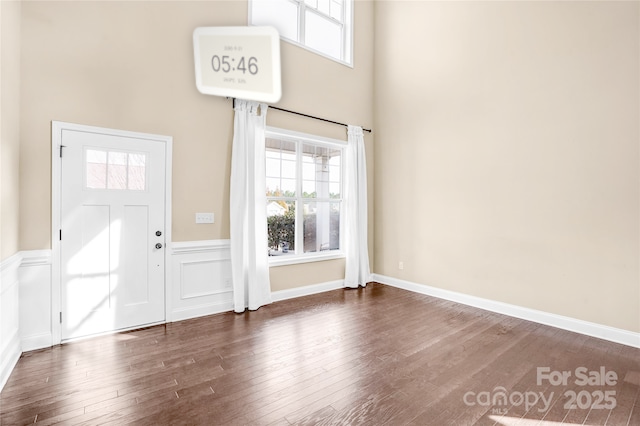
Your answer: 5,46
